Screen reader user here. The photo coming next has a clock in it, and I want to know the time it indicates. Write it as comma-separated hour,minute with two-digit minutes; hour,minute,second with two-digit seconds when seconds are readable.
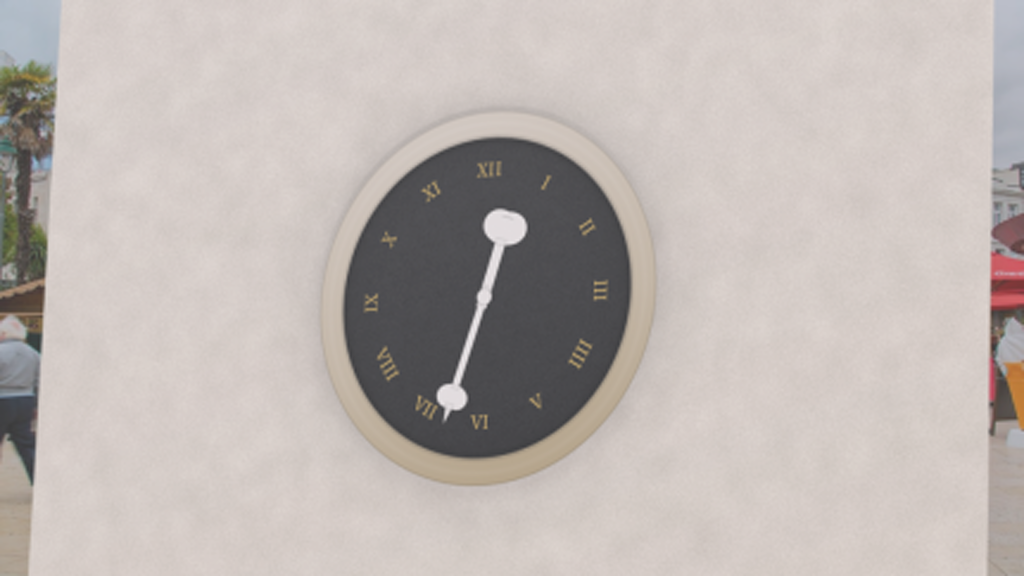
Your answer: 12,33
